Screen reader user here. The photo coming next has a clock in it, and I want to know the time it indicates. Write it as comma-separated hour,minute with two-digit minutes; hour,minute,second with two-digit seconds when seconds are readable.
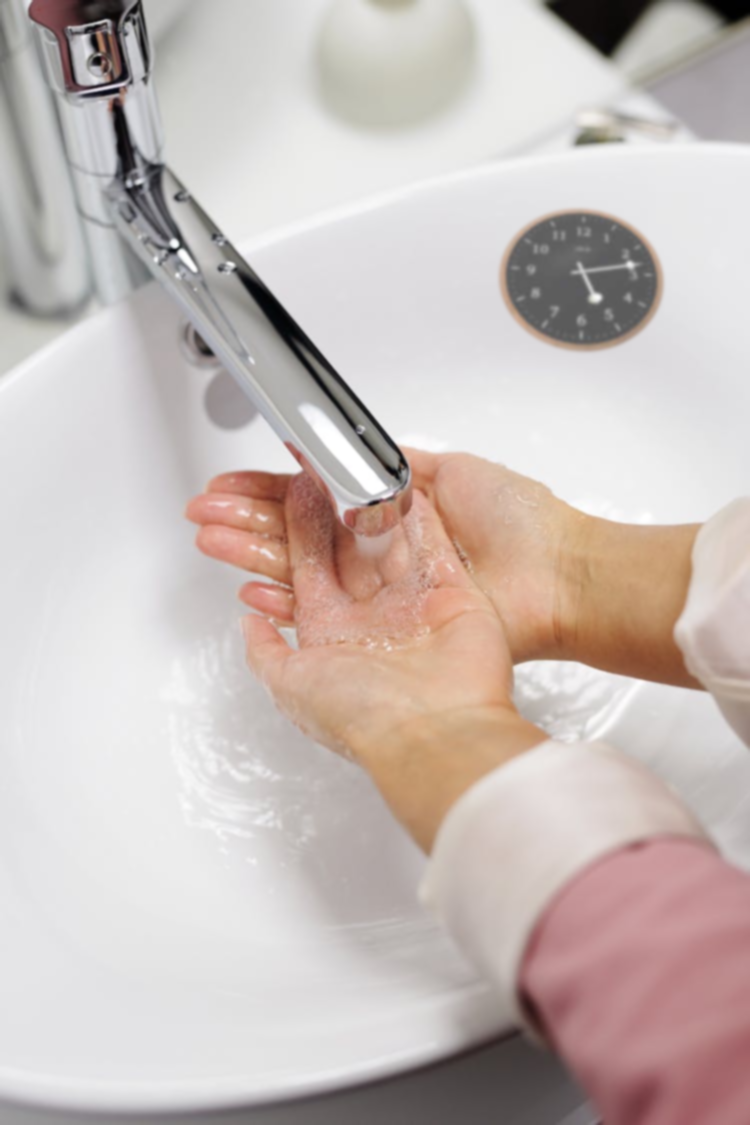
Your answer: 5,13
